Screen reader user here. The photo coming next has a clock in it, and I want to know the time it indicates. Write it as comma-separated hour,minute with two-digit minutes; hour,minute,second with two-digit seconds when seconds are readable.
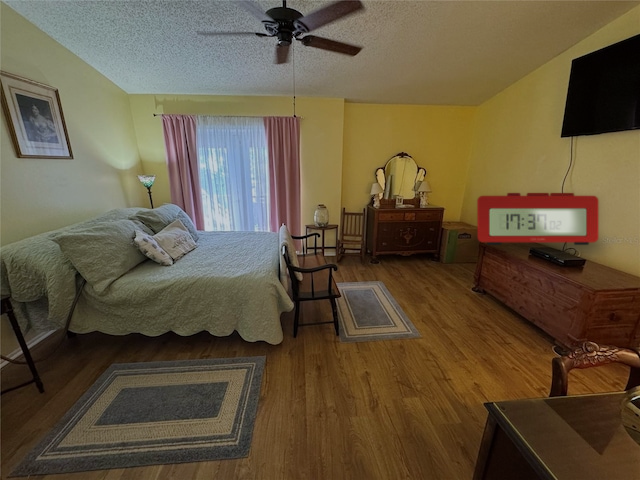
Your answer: 17,37
